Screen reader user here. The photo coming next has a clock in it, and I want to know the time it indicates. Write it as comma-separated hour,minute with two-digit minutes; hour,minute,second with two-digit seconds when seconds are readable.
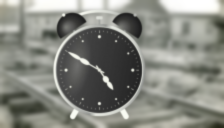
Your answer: 4,50
